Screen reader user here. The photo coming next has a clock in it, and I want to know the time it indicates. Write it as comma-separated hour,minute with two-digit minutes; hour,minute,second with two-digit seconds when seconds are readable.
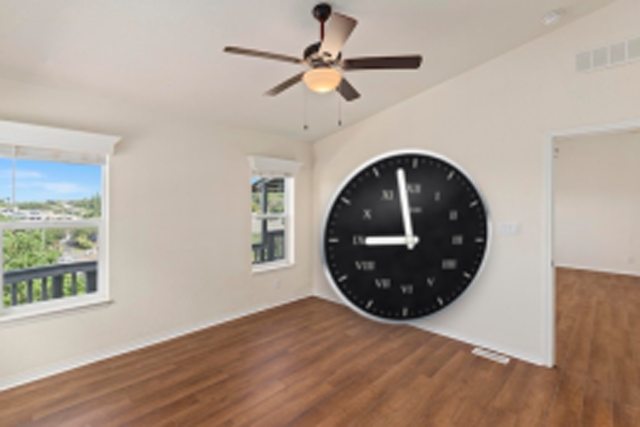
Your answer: 8,58
